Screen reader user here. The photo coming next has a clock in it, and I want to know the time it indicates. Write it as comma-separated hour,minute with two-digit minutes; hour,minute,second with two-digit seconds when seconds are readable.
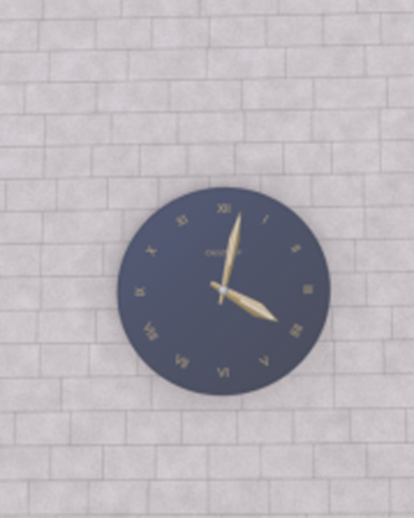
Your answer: 4,02
